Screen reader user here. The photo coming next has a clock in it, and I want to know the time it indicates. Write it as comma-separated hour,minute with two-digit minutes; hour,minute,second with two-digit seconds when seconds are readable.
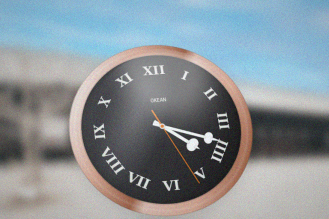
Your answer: 4,18,26
